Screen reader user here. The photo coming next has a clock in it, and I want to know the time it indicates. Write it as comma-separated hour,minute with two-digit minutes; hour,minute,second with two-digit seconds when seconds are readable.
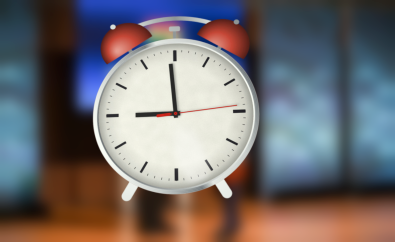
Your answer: 8,59,14
